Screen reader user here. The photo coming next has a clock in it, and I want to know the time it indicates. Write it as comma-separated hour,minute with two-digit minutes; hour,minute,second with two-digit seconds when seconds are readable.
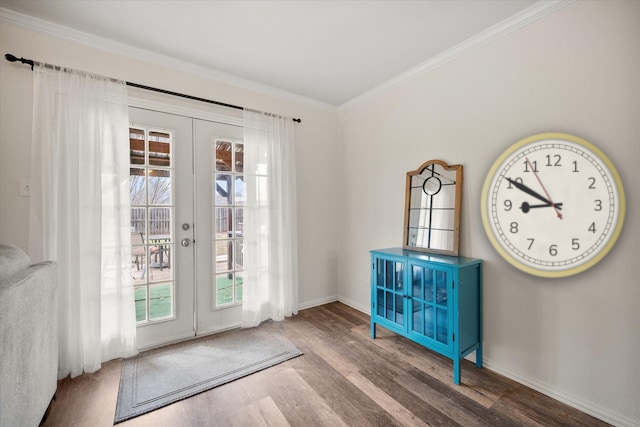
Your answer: 8,49,55
